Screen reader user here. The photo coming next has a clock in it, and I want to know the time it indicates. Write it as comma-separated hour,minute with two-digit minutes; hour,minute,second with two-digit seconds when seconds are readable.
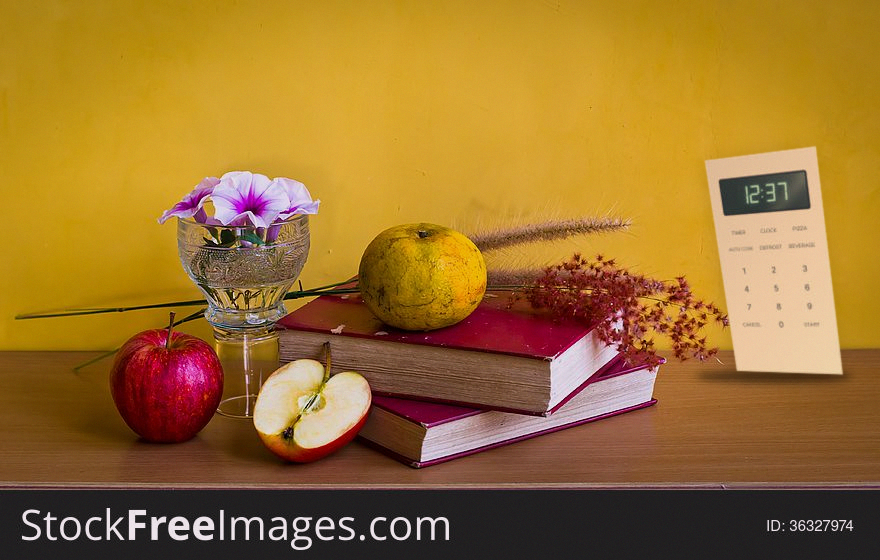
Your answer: 12,37
